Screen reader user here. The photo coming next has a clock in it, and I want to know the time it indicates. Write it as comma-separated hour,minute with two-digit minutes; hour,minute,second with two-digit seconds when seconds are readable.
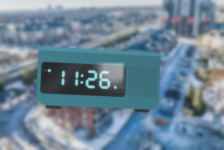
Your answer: 11,26
